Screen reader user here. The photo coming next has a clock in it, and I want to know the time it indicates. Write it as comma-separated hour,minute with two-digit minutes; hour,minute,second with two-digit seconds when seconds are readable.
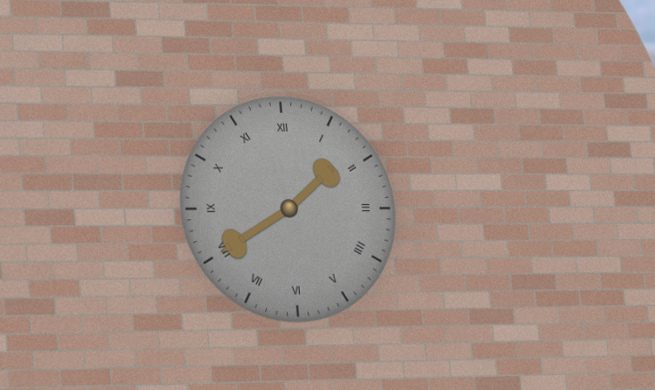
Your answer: 1,40
